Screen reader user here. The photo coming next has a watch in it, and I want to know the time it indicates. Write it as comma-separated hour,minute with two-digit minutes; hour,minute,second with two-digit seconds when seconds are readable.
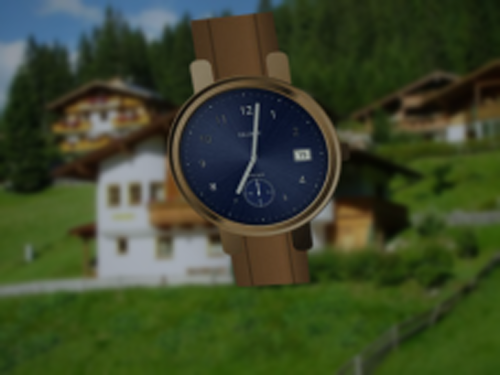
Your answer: 7,02
